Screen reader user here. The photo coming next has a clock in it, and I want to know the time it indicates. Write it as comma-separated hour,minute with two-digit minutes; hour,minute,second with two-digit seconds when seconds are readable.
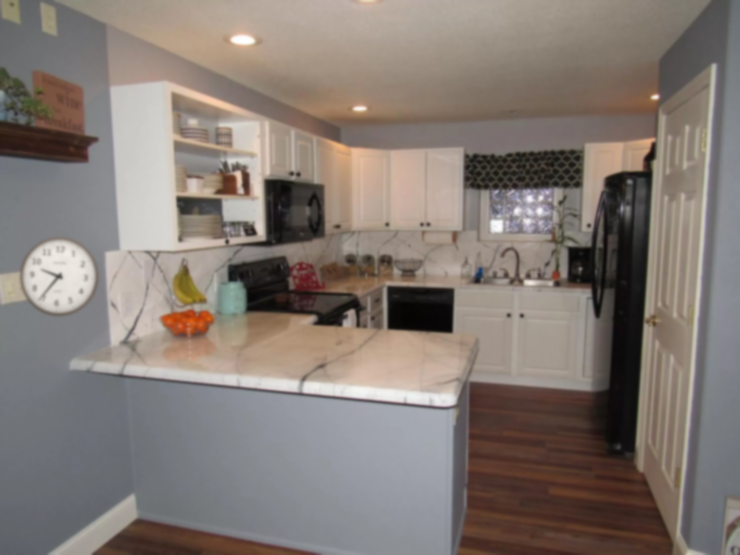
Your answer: 9,36
